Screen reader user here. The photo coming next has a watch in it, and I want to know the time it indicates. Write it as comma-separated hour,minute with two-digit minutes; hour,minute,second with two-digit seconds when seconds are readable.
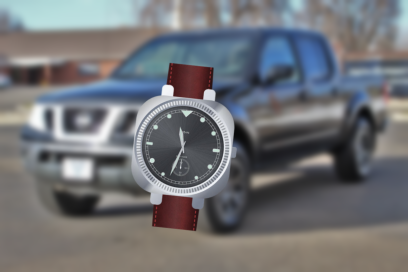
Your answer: 11,33
